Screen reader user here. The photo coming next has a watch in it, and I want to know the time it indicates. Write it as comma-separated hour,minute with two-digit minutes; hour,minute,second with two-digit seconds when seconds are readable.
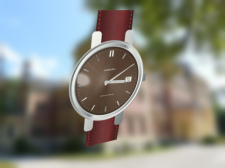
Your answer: 3,10
